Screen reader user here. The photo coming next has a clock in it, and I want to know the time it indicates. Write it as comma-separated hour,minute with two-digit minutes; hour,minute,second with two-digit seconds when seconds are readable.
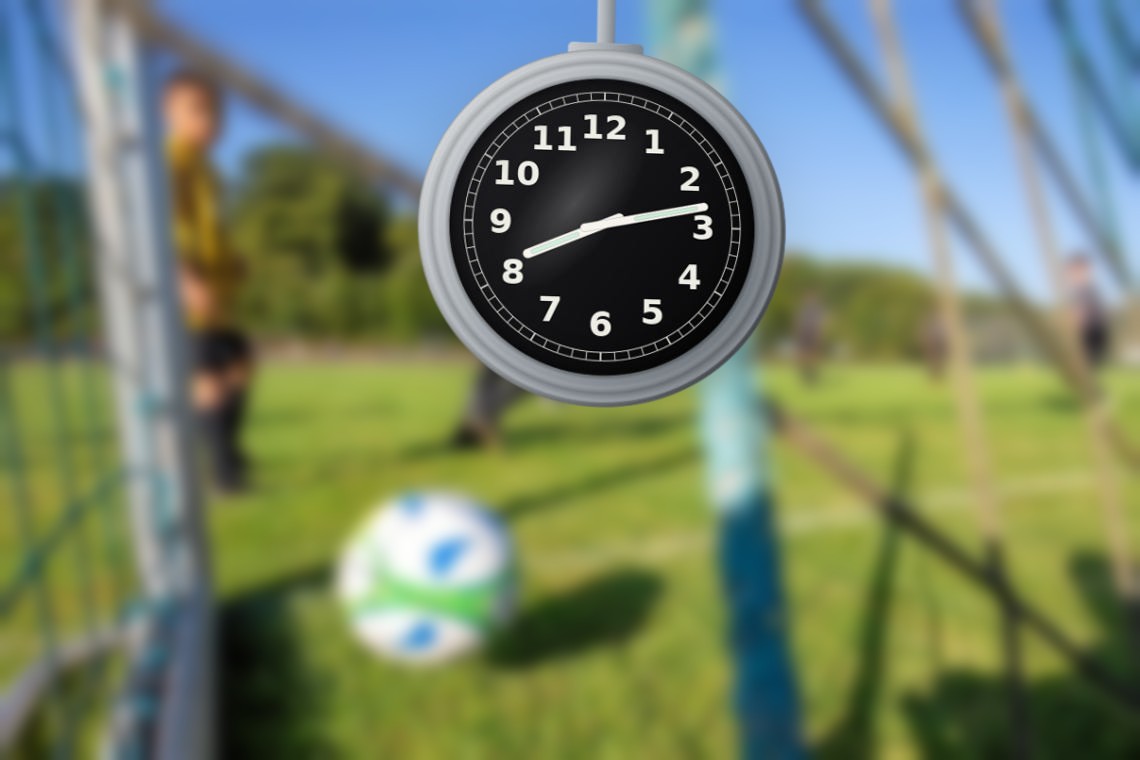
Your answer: 8,13
